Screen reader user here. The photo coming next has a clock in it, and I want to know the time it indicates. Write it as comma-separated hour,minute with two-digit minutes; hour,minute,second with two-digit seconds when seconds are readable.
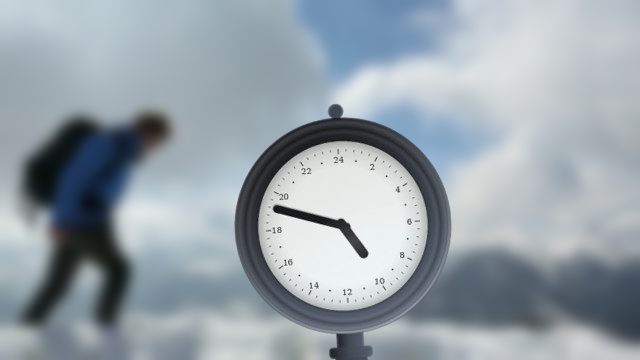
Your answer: 9,48
